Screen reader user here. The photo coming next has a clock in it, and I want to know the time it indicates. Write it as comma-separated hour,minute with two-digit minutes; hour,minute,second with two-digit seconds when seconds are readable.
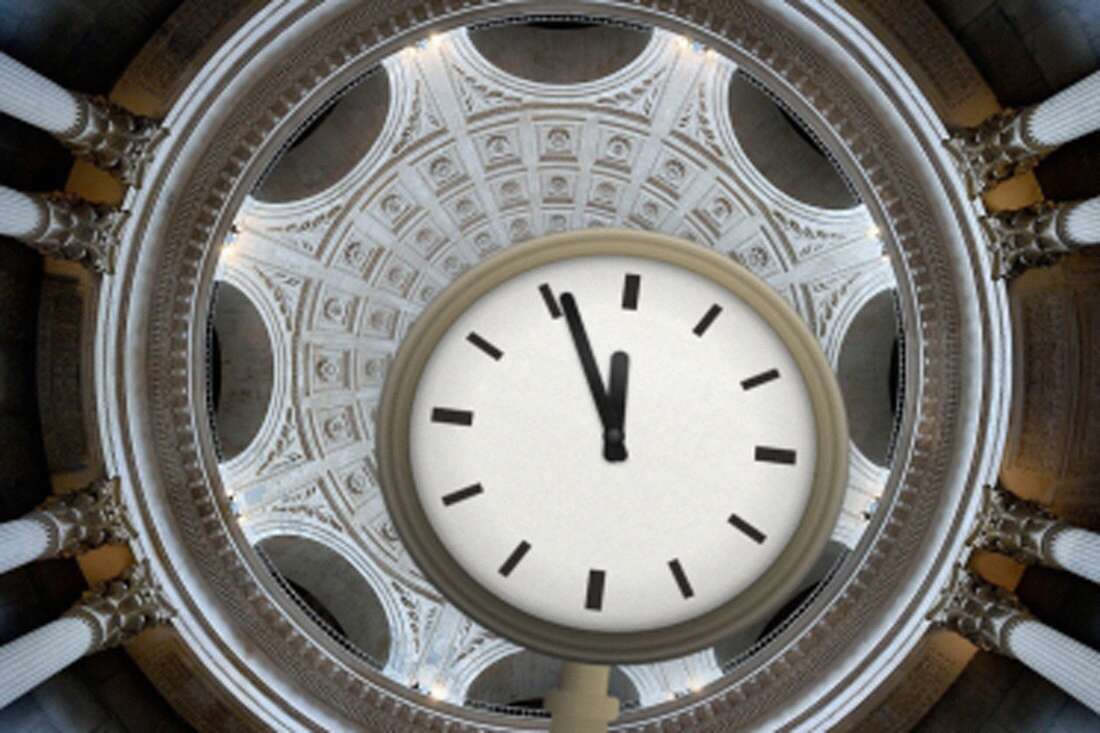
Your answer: 11,56
